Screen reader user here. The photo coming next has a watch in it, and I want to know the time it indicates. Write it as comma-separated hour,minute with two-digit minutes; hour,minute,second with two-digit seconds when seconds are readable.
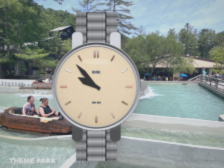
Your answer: 9,53
